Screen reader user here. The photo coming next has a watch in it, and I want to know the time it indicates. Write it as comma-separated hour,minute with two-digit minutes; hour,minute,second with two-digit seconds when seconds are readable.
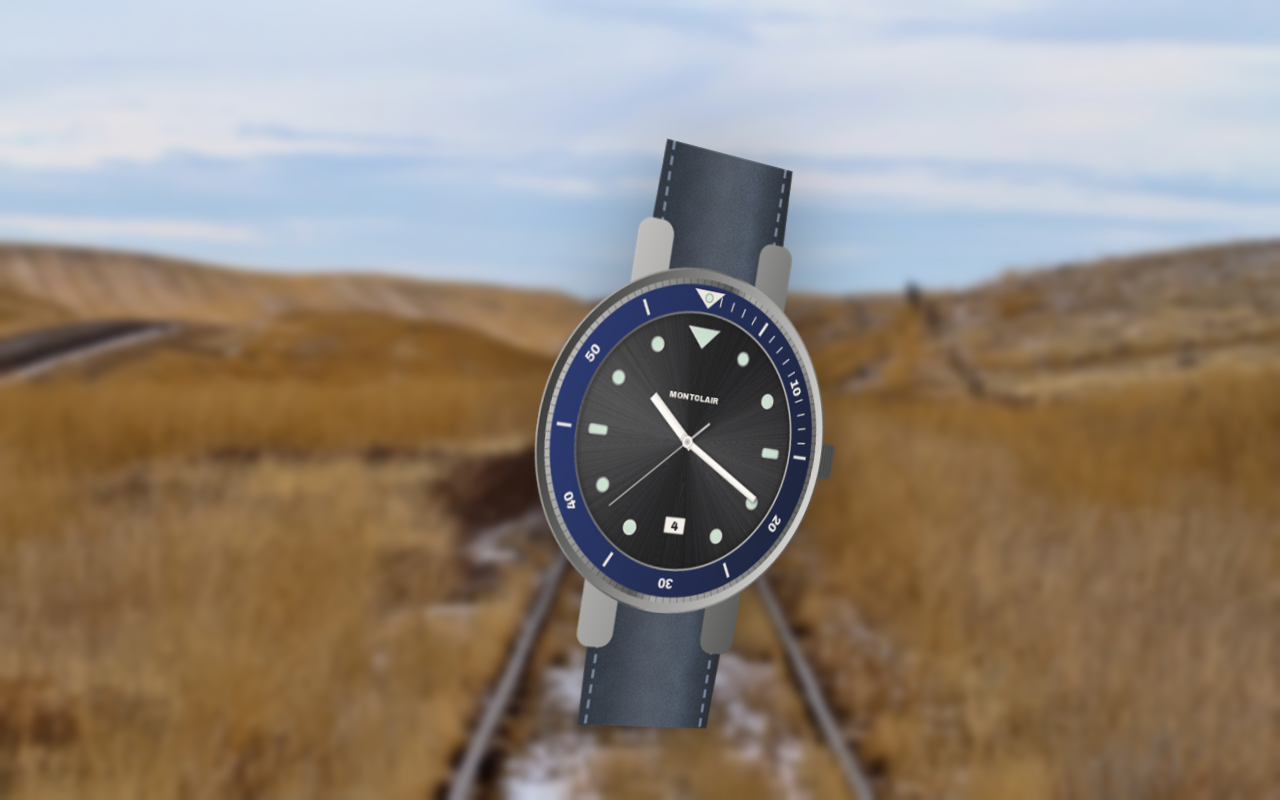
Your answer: 10,19,38
